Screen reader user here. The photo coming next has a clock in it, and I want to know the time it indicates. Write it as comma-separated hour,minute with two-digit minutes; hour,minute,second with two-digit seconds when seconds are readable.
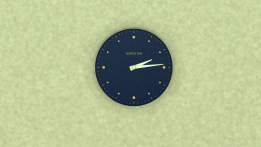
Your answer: 2,14
